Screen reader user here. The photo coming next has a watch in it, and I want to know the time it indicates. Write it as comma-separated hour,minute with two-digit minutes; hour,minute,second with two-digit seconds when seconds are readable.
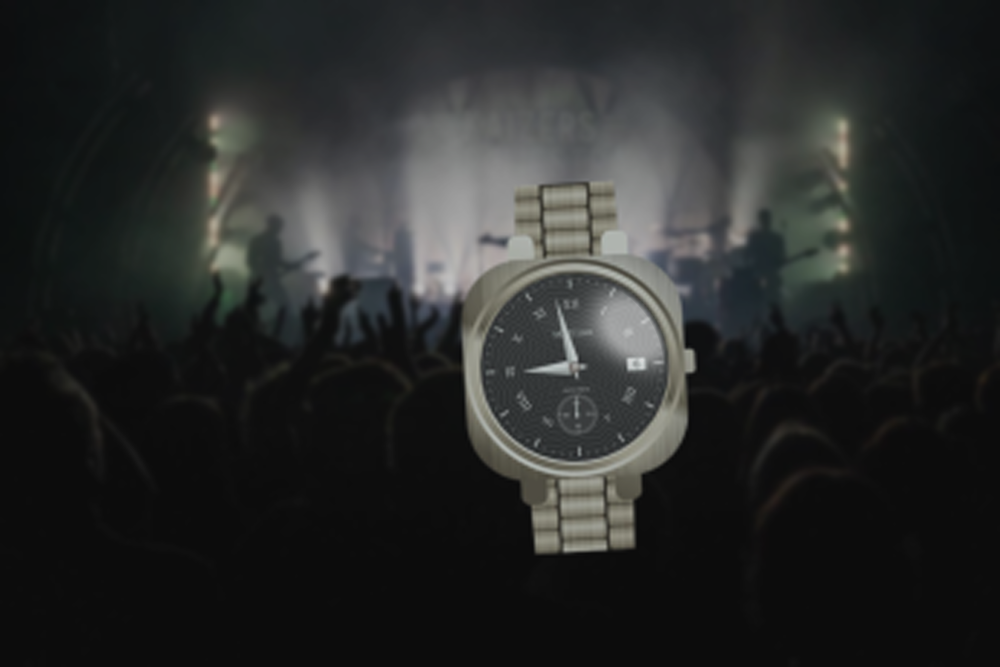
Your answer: 8,58
